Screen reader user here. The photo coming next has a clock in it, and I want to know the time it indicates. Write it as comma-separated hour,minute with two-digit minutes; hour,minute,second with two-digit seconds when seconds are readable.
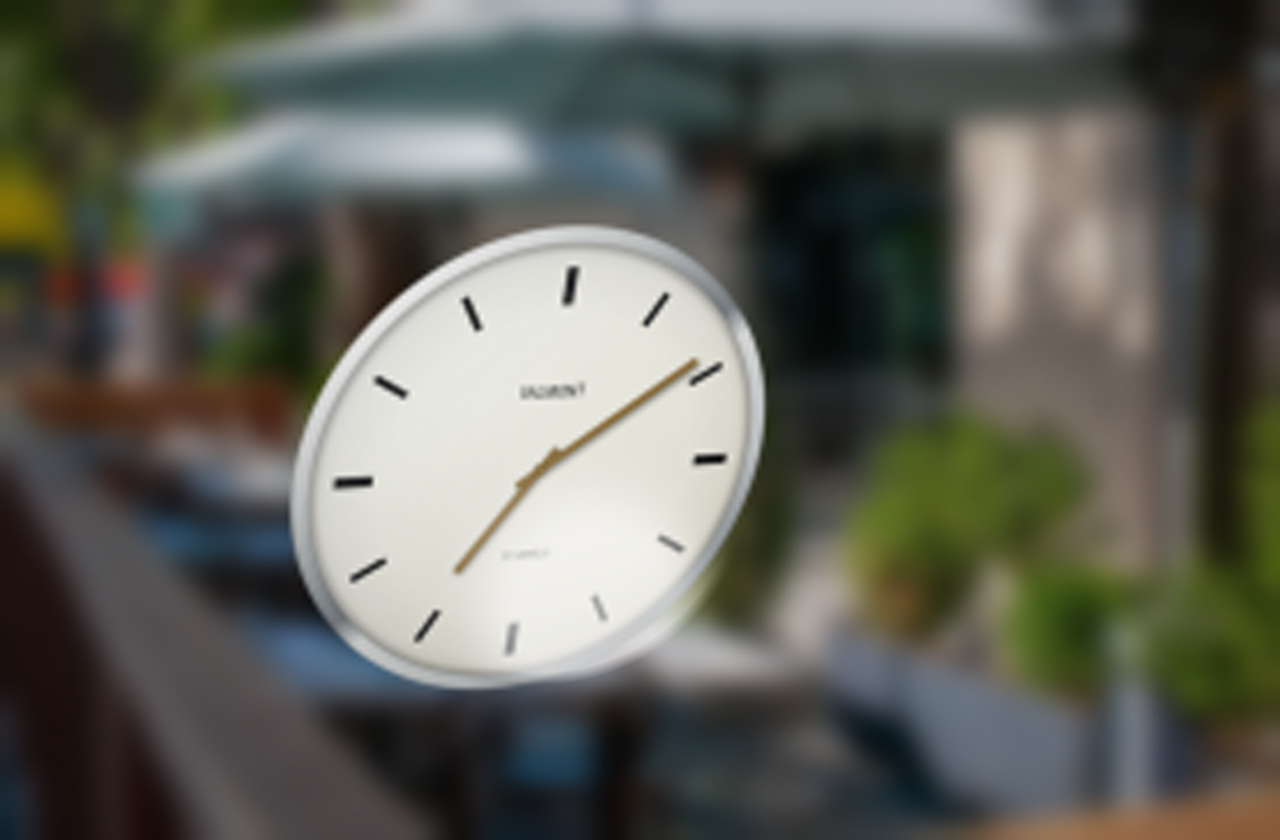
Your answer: 7,09
